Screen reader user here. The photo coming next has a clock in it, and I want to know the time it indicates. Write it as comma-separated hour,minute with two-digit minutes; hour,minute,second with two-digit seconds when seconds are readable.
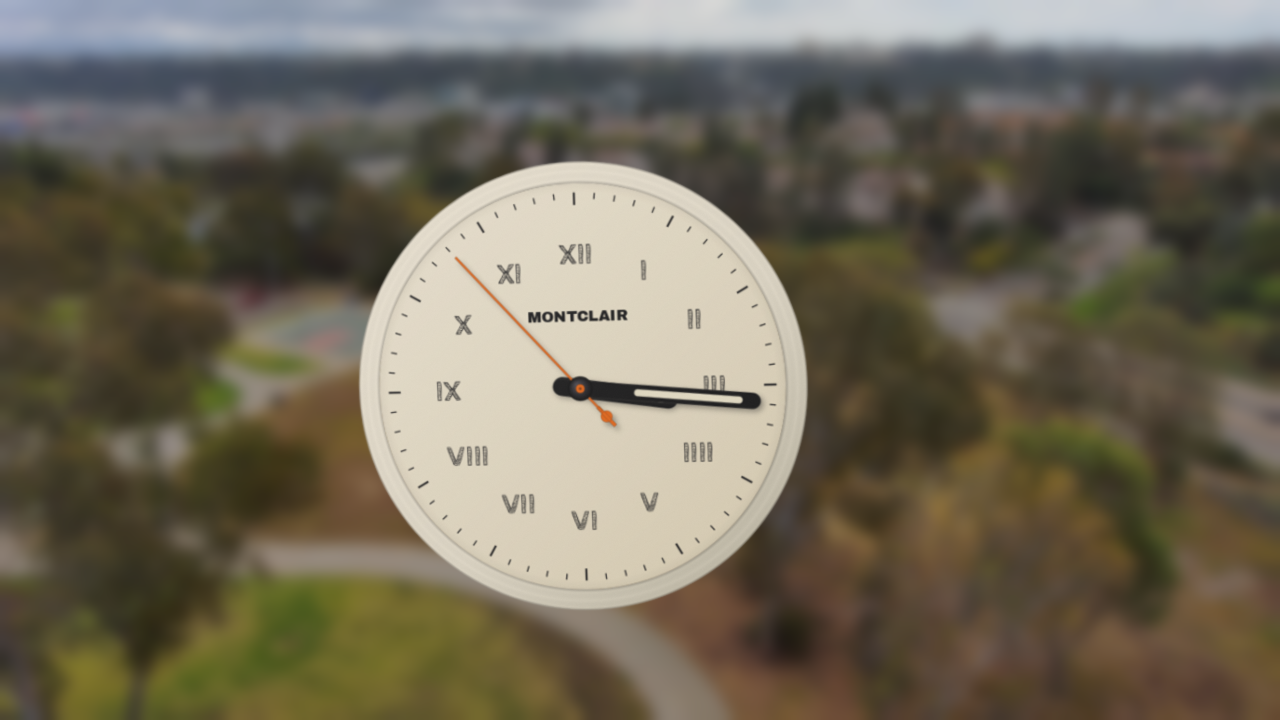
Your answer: 3,15,53
